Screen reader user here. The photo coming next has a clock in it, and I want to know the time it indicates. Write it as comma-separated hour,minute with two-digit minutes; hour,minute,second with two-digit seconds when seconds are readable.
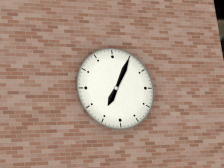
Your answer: 7,05
